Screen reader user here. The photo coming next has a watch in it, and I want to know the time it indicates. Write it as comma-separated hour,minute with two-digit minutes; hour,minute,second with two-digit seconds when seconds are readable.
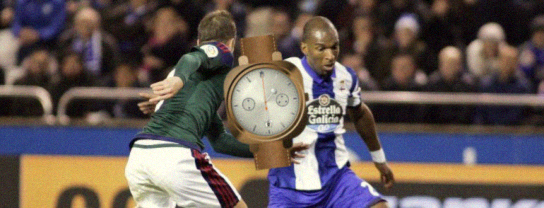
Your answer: 1,29
